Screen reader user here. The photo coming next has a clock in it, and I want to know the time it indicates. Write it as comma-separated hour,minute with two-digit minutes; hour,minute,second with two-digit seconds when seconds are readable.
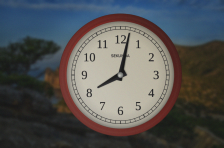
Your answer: 8,02
